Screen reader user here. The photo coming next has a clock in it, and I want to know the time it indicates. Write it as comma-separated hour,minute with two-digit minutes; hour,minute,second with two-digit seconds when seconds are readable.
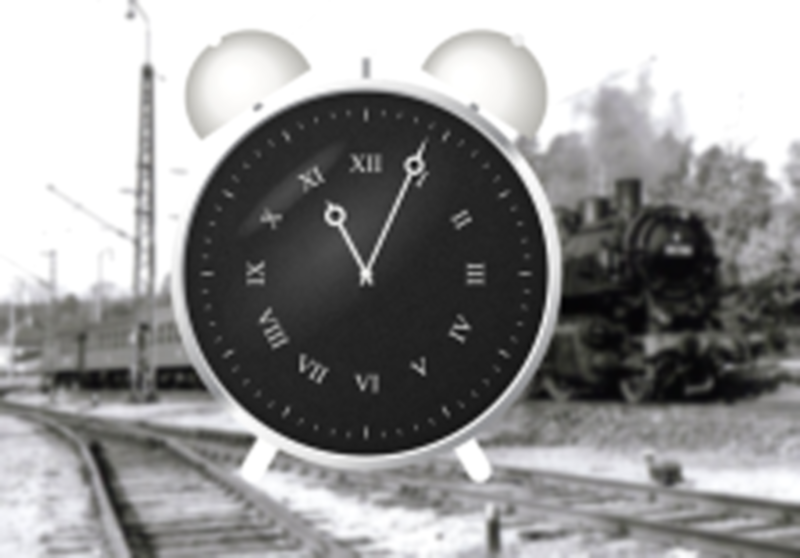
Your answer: 11,04
